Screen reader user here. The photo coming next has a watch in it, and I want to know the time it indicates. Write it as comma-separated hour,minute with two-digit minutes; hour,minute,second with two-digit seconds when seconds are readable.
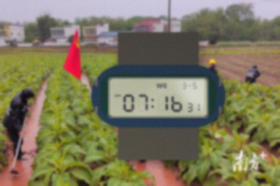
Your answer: 7,16
